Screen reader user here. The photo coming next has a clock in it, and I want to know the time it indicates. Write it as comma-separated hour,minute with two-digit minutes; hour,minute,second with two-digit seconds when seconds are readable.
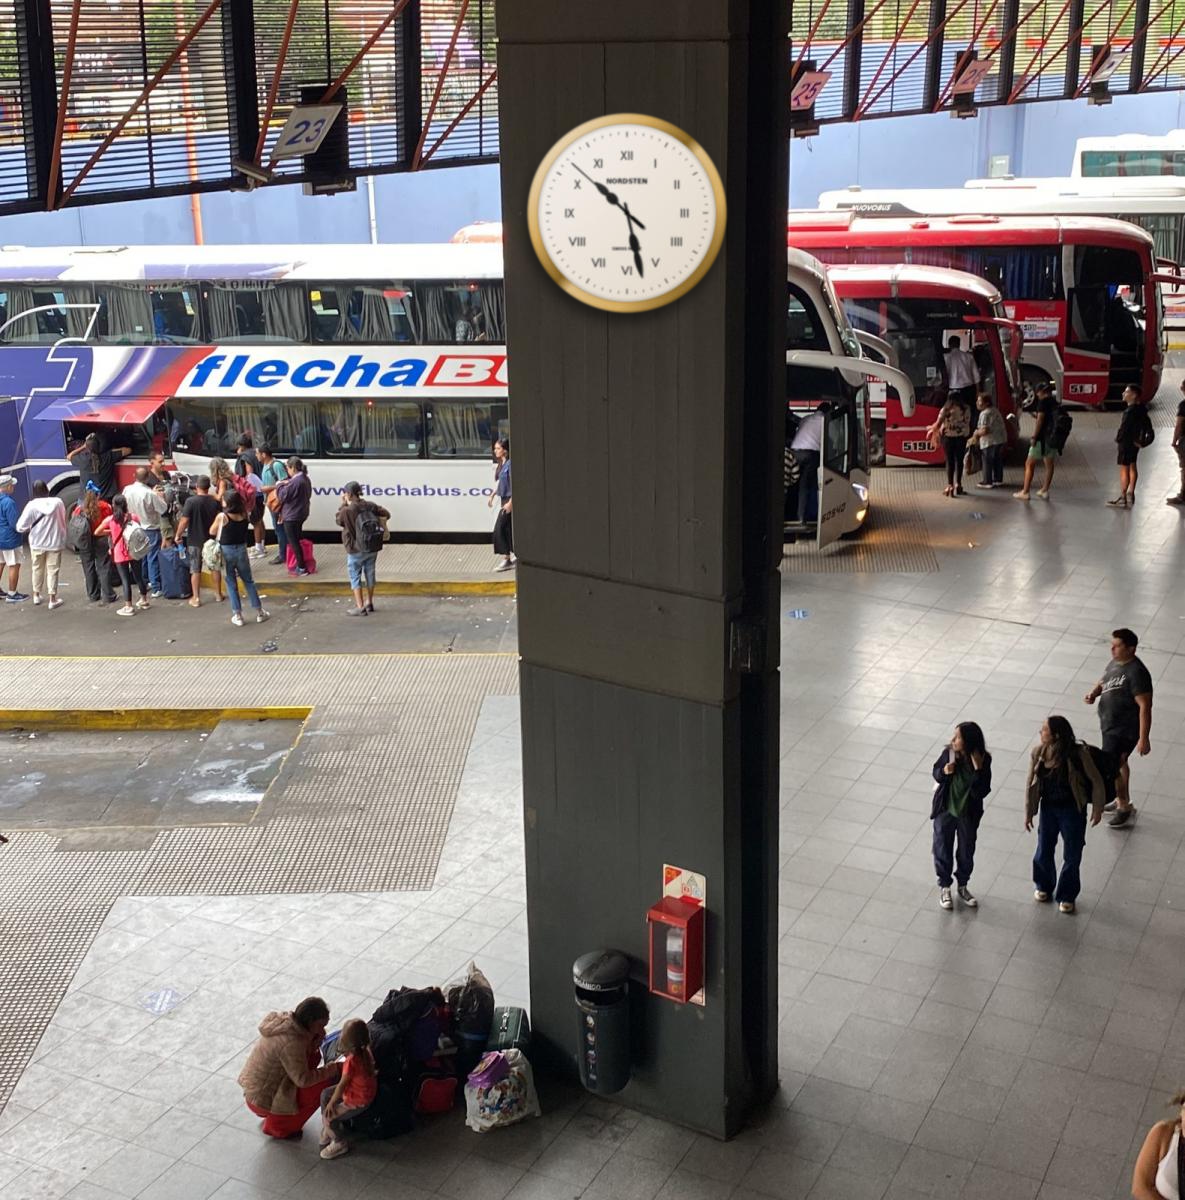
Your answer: 10,27,52
